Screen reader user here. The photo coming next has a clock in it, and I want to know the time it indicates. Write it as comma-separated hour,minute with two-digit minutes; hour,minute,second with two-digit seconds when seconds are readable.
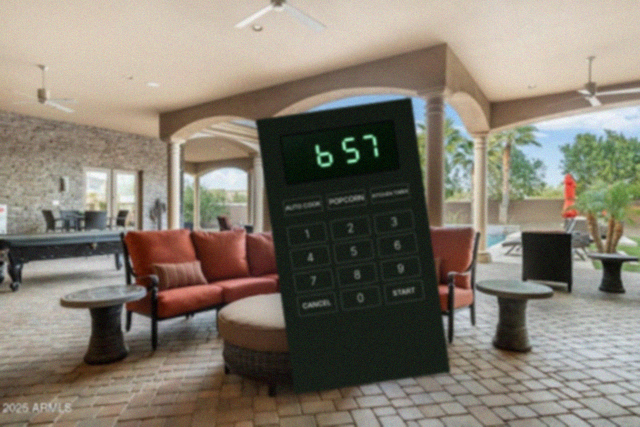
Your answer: 6,57
